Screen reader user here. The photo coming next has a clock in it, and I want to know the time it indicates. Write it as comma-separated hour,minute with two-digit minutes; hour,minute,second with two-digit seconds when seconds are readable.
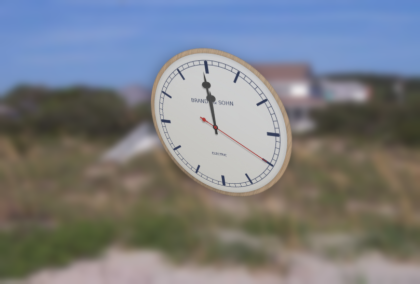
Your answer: 11,59,20
